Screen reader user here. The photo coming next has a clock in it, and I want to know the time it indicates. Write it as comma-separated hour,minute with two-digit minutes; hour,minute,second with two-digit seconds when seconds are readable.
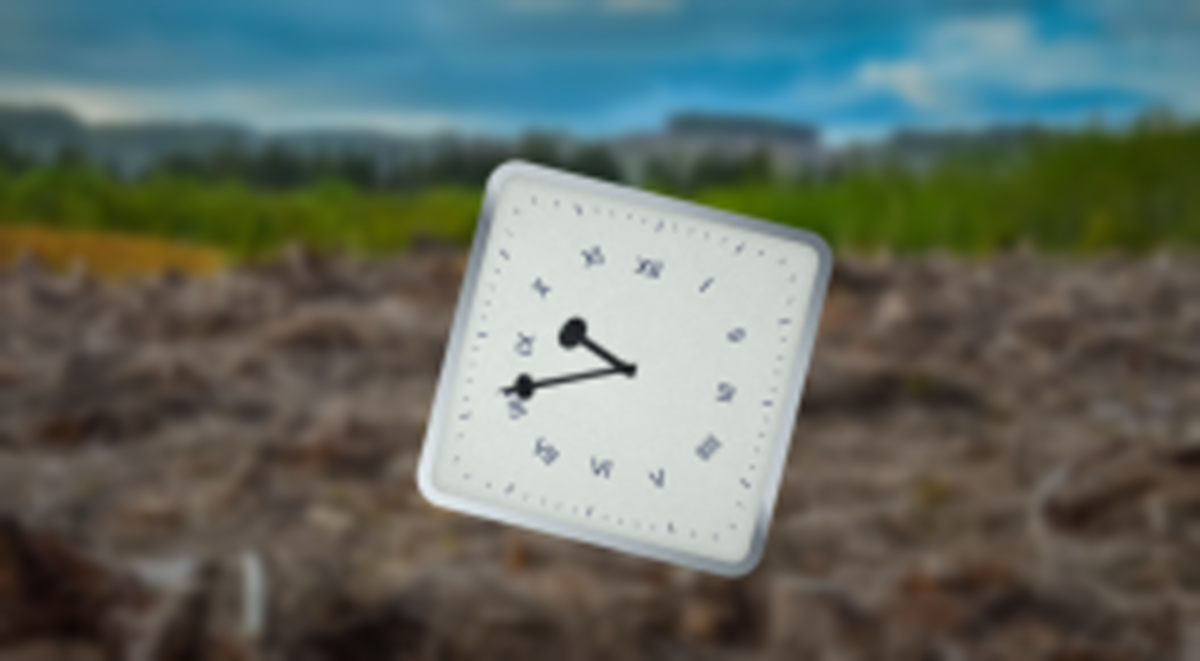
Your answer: 9,41
